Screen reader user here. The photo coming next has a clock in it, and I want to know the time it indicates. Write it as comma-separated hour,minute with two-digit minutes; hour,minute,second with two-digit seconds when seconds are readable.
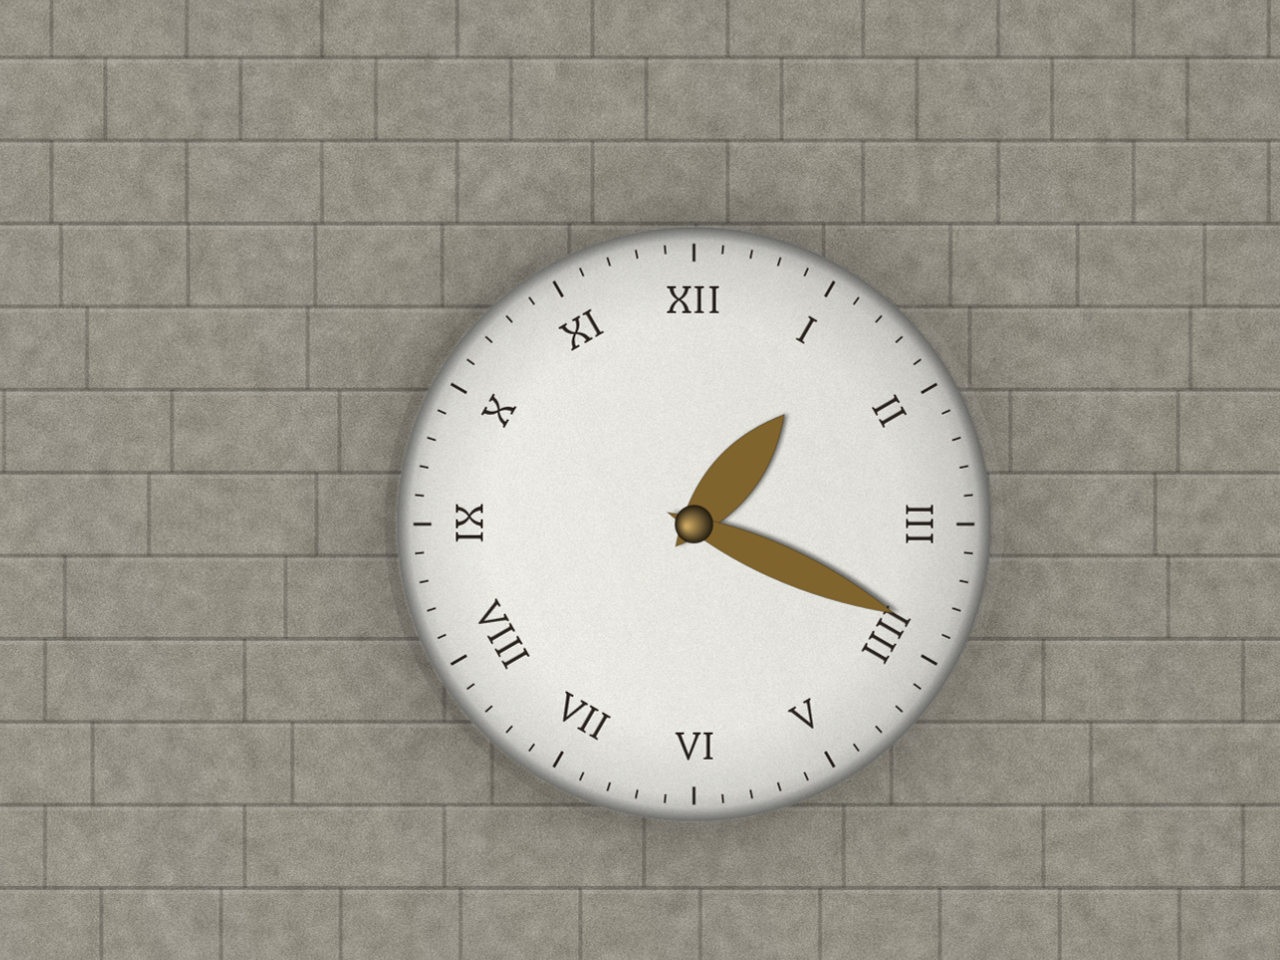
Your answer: 1,19
